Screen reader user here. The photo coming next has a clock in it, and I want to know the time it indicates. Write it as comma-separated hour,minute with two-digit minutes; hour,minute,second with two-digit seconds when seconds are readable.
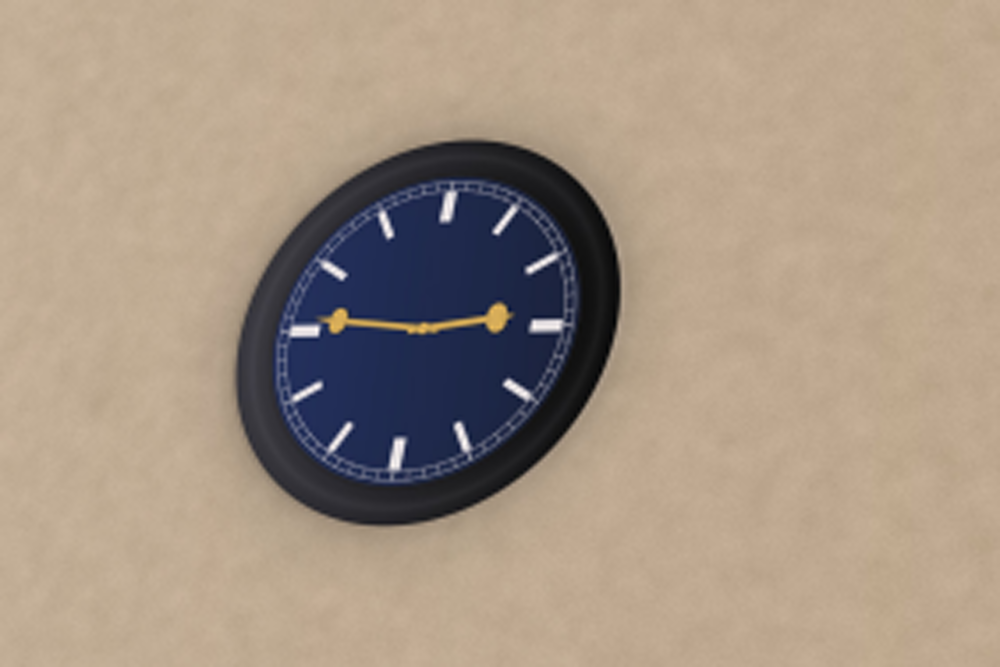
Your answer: 2,46
